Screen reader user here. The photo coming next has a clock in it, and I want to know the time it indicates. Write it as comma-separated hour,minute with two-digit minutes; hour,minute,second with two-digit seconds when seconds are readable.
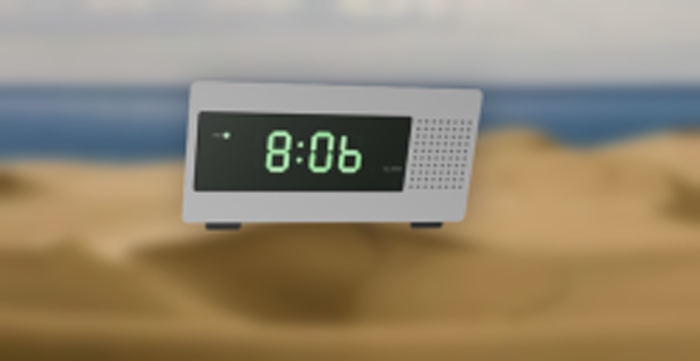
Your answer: 8,06
